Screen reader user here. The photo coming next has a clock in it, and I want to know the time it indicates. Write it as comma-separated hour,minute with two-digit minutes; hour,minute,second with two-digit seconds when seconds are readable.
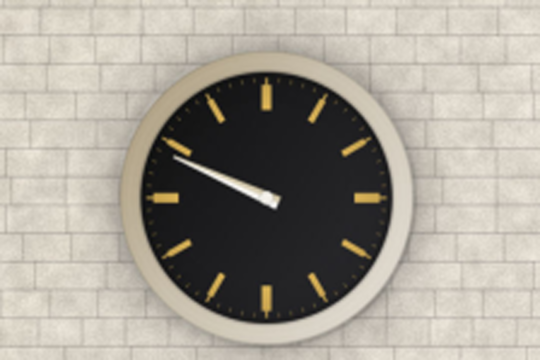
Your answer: 9,49
